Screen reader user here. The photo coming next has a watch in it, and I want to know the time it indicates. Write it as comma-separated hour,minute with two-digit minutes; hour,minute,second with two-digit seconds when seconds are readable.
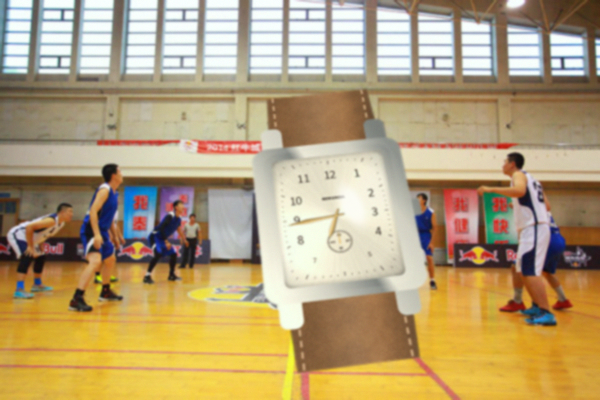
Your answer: 6,44
